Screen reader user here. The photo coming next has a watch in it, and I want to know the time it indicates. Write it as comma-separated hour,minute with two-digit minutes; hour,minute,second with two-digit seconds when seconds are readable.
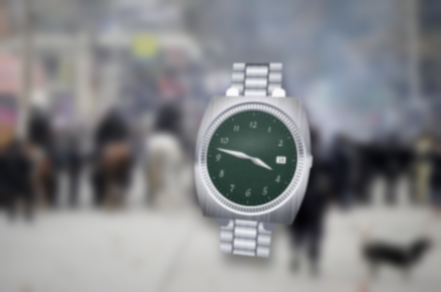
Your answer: 3,47
